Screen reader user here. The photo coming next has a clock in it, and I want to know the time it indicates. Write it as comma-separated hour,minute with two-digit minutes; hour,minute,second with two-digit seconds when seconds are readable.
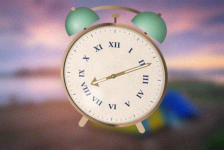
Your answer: 8,11
